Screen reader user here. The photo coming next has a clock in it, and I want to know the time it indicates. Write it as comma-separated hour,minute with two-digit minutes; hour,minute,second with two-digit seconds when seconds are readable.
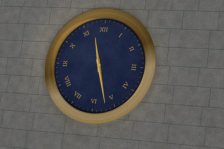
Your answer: 11,27
